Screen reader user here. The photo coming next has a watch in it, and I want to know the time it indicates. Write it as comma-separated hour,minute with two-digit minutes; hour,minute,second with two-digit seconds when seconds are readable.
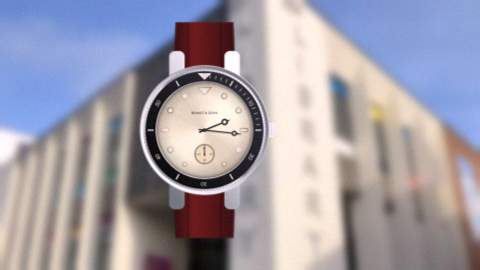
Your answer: 2,16
